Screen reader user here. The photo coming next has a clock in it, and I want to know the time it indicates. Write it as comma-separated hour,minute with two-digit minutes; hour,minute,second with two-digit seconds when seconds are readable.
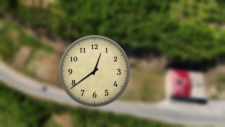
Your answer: 12,39
